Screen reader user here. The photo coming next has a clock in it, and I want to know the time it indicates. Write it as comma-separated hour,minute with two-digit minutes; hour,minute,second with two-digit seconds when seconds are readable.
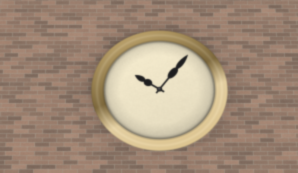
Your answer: 10,06
